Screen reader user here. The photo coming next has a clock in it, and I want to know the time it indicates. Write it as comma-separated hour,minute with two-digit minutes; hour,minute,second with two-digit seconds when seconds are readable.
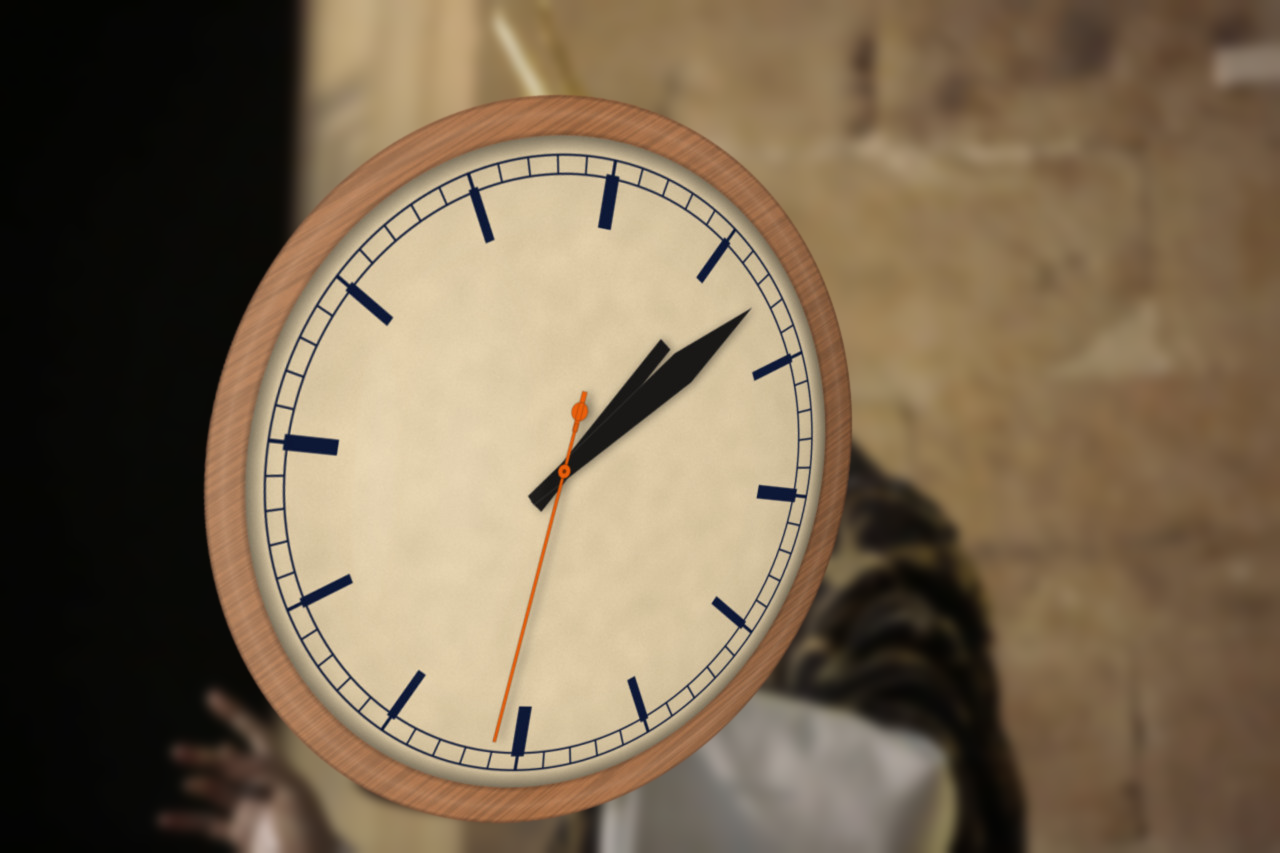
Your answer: 1,07,31
